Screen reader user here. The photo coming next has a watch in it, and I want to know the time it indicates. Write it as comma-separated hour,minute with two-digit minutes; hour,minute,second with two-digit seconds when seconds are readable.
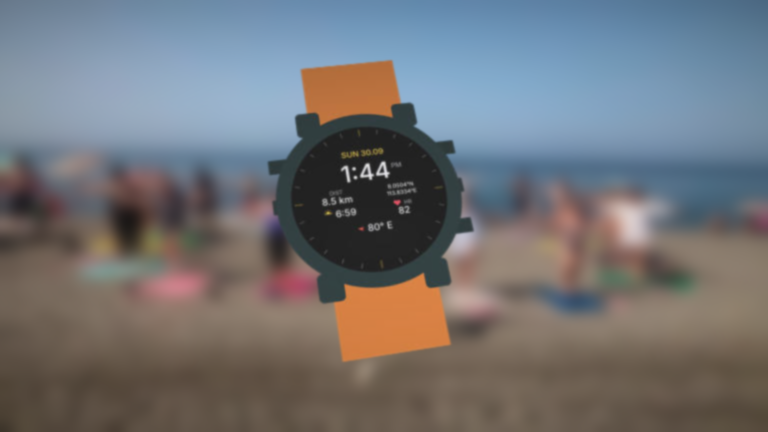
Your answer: 1,44
